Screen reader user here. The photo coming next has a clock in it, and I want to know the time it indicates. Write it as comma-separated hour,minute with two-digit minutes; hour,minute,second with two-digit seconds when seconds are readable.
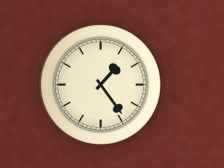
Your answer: 1,24
